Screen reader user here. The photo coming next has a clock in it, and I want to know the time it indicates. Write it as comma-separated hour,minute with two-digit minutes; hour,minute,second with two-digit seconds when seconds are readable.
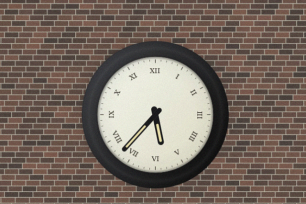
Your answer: 5,37
